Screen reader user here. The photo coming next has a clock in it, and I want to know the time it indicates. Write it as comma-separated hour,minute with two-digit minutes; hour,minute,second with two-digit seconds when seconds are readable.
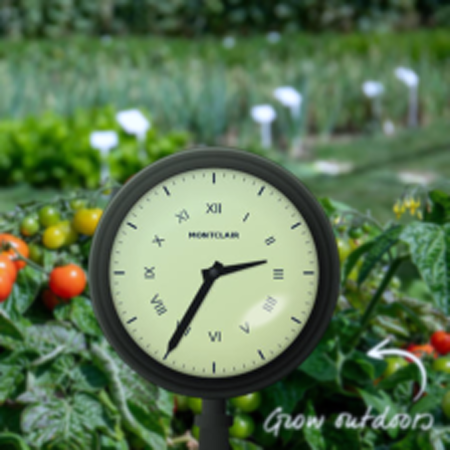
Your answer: 2,35
